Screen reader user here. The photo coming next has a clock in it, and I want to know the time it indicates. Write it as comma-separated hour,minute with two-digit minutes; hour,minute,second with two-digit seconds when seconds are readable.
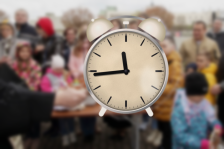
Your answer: 11,44
